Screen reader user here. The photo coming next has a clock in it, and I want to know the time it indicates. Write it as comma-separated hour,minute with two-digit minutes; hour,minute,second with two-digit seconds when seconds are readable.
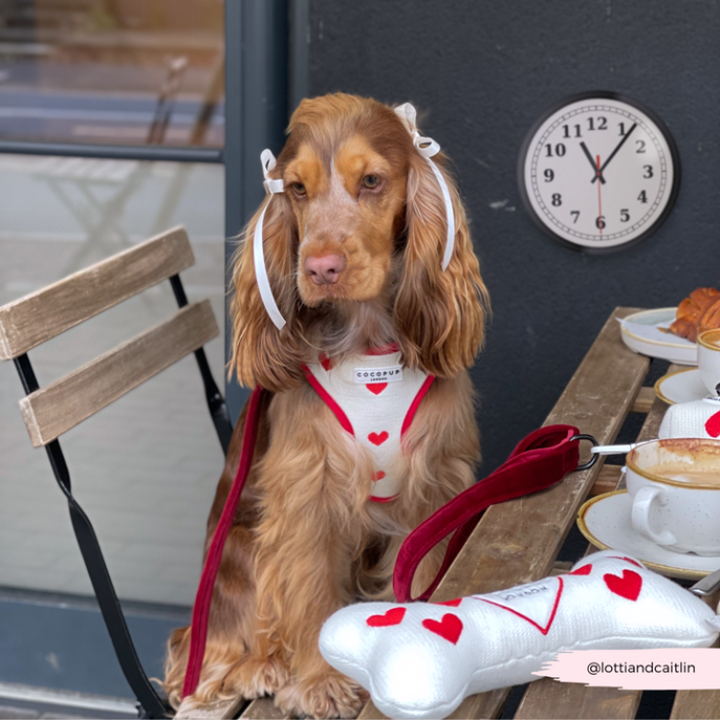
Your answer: 11,06,30
